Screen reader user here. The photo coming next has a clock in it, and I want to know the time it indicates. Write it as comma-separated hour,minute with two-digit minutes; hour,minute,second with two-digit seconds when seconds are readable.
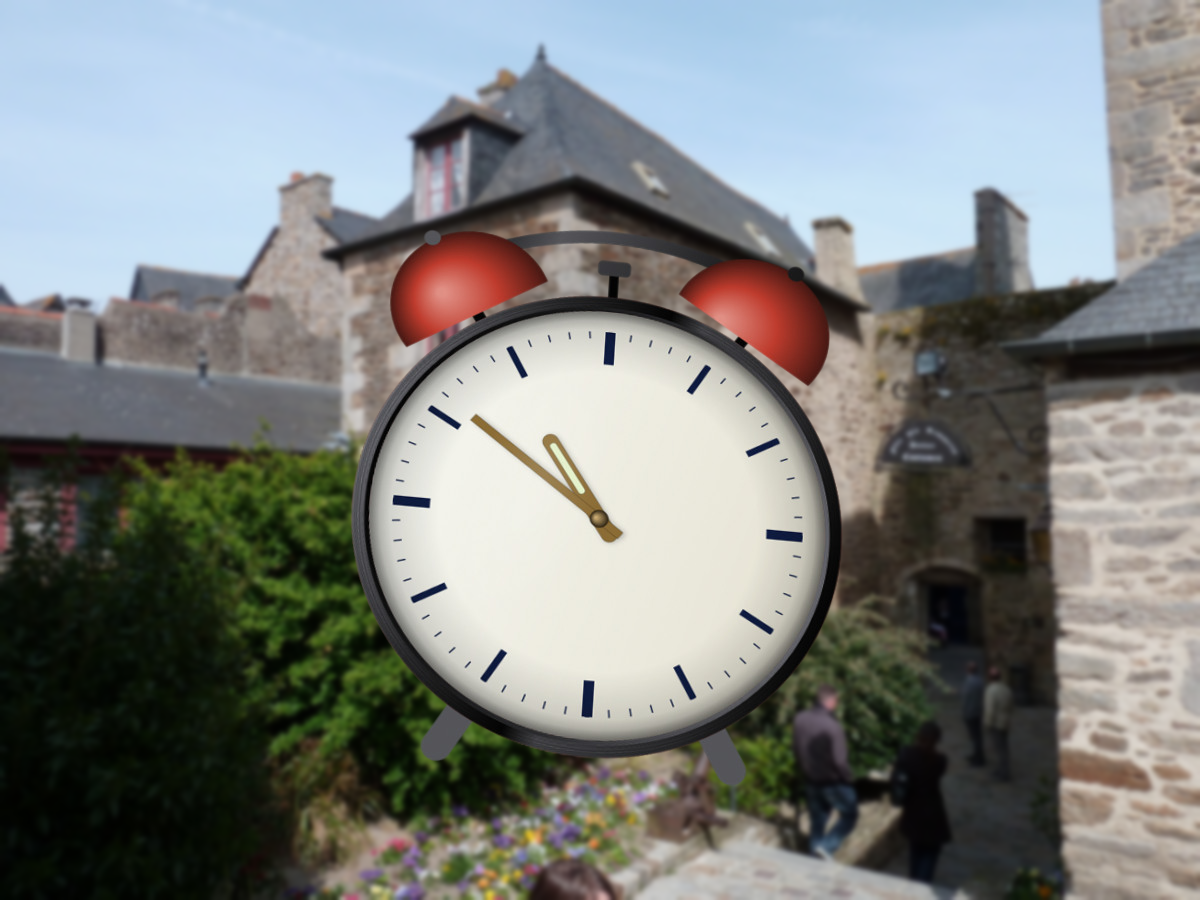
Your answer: 10,51
